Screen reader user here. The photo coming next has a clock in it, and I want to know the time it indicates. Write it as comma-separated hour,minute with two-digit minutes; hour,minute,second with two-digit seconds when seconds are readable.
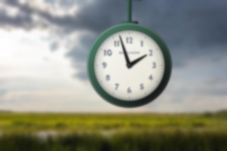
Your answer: 1,57
